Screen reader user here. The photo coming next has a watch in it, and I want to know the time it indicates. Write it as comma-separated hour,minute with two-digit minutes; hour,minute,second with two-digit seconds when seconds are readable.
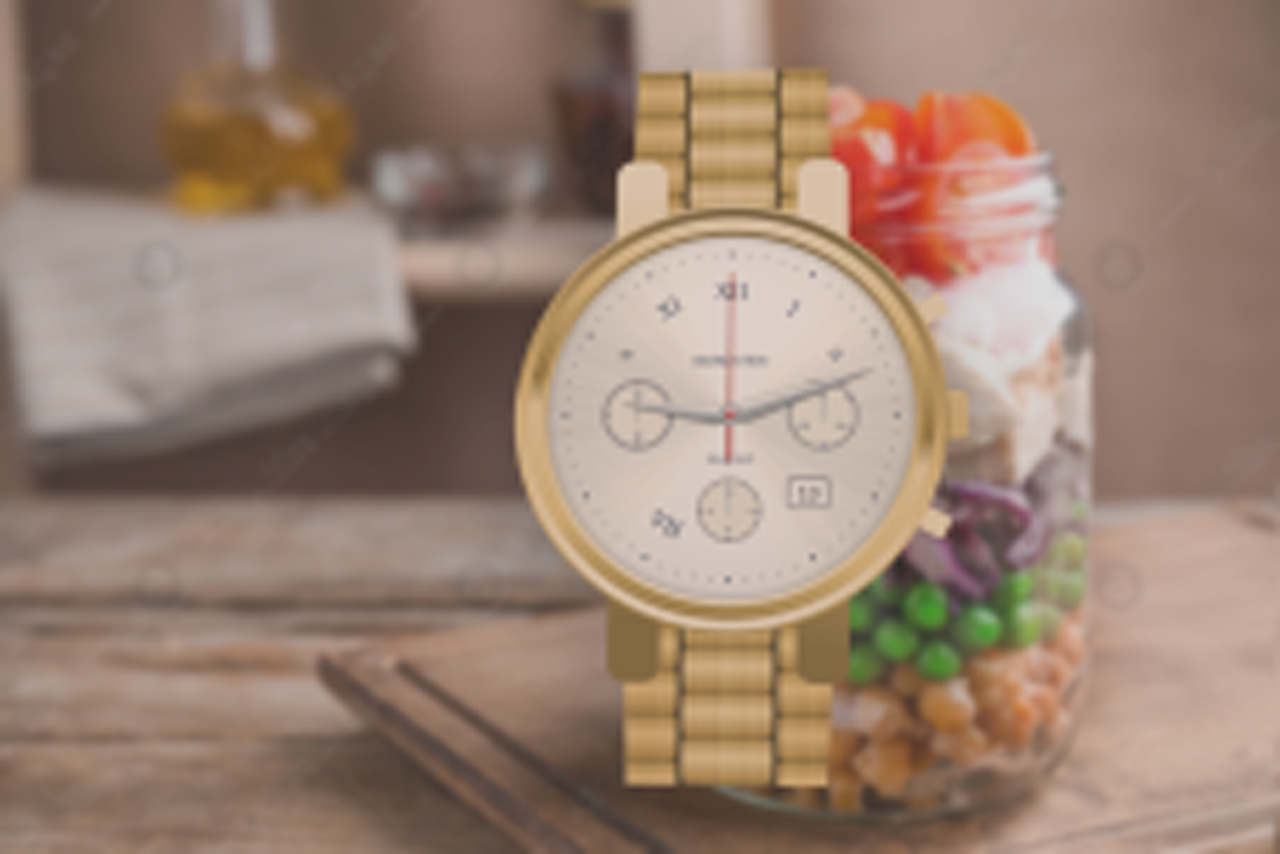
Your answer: 9,12
